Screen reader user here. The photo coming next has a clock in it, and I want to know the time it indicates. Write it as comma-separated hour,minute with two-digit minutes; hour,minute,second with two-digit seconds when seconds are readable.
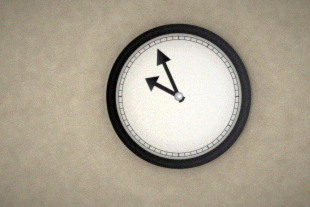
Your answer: 9,56
